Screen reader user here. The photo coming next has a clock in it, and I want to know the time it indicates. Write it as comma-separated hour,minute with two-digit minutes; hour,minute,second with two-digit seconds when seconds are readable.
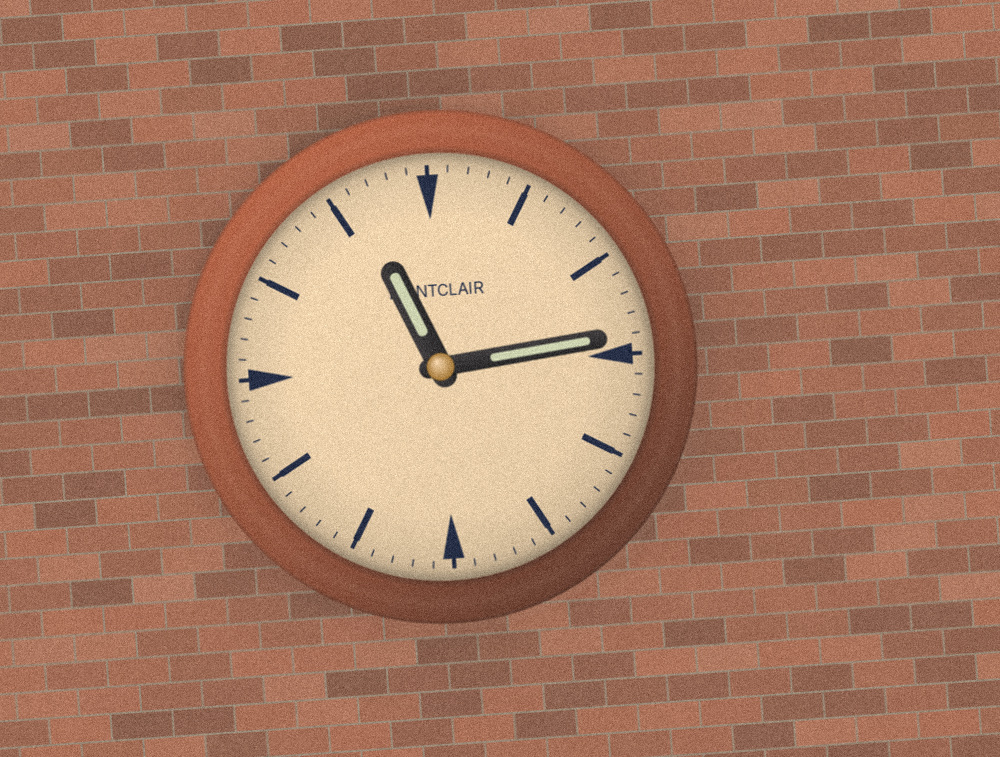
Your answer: 11,14
